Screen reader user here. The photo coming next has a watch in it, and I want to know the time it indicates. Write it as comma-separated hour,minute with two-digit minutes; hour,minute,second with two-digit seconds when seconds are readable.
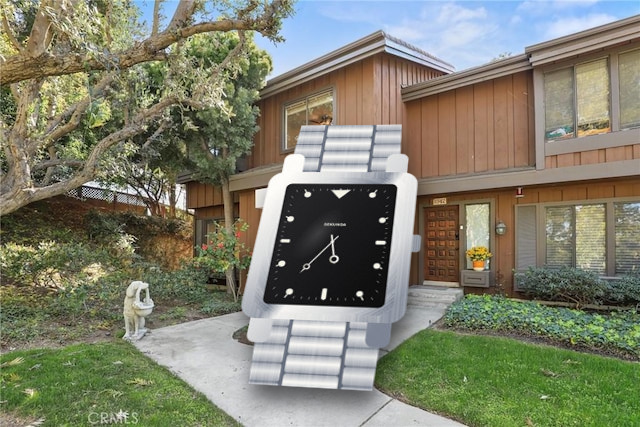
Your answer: 5,36
